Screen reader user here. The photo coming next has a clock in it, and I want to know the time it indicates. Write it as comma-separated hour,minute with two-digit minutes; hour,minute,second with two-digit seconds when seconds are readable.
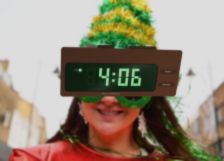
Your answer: 4,06
